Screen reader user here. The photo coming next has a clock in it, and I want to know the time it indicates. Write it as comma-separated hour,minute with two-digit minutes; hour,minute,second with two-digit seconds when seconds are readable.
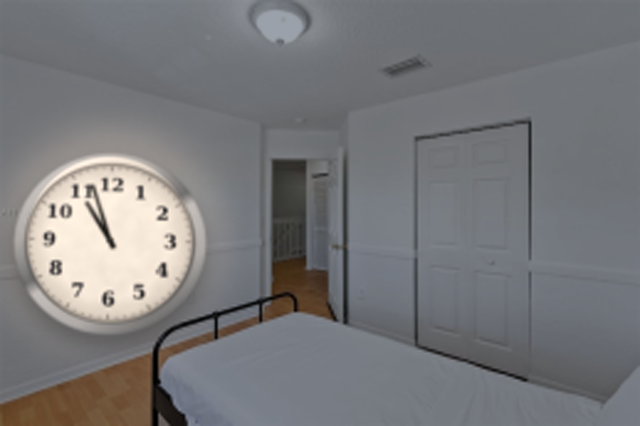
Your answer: 10,57
